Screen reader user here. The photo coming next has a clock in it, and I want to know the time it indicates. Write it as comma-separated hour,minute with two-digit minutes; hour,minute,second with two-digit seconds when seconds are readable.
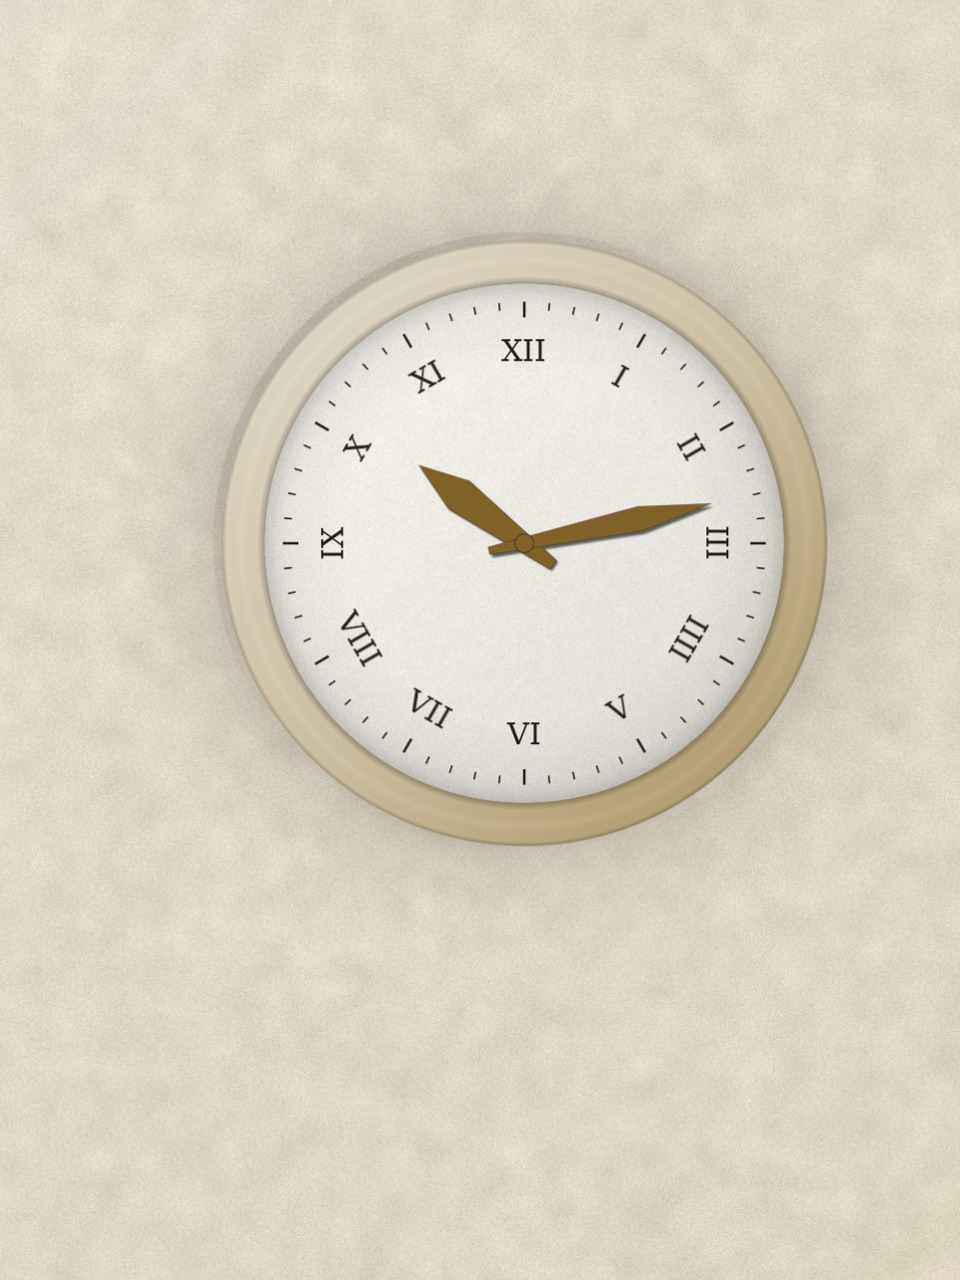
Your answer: 10,13
